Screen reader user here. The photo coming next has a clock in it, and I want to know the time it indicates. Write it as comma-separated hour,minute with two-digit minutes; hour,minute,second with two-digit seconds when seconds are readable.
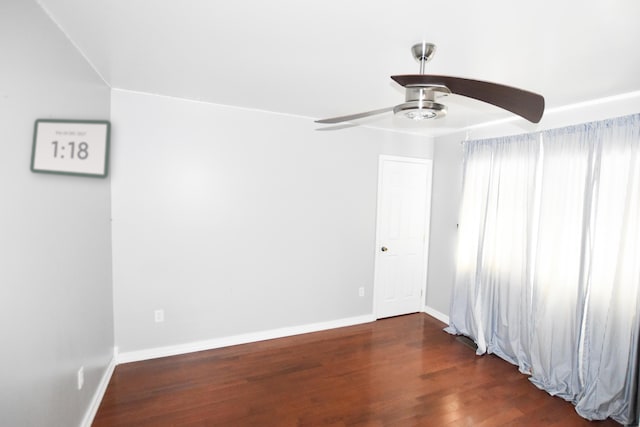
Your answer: 1,18
